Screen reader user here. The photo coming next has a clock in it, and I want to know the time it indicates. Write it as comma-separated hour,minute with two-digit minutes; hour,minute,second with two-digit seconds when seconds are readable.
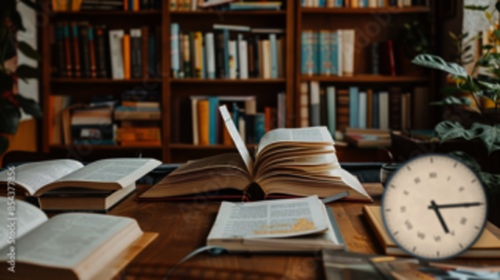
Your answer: 5,15
